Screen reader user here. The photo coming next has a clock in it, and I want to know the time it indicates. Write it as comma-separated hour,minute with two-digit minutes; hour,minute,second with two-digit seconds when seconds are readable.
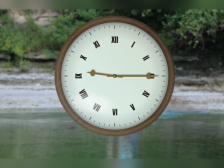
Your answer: 9,15
